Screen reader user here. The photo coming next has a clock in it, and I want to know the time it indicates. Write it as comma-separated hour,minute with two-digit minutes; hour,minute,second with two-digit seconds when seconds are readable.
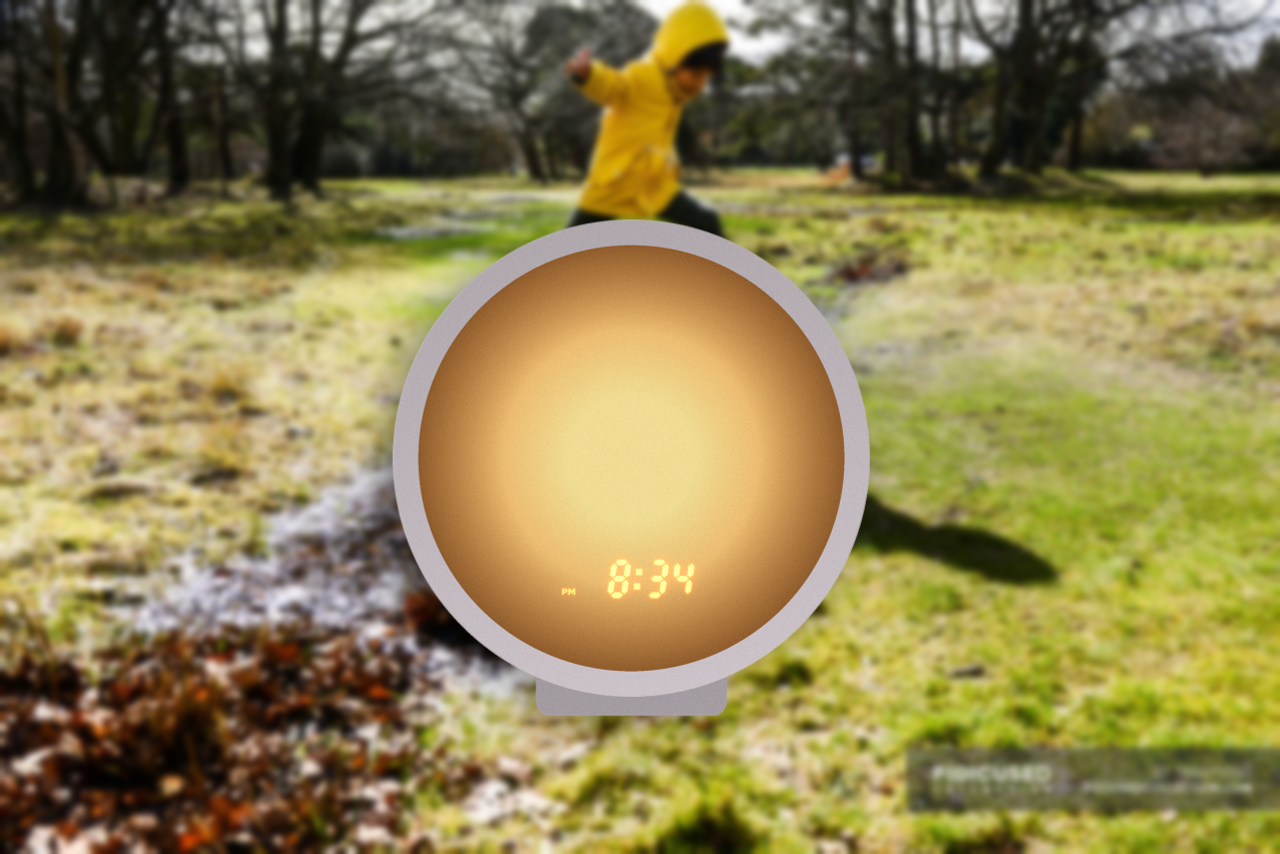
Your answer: 8,34
